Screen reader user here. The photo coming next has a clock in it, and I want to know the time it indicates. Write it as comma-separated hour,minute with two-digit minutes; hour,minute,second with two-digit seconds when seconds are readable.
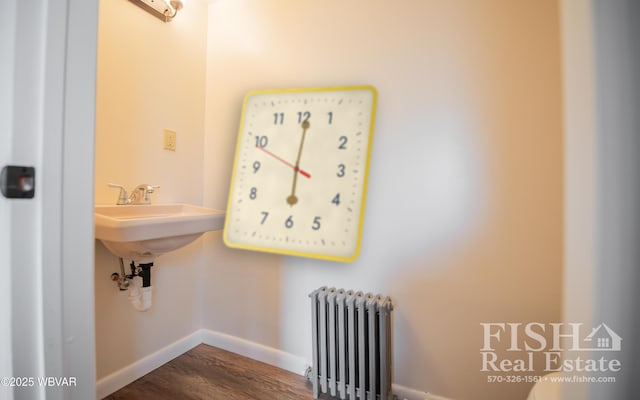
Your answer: 6,00,49
